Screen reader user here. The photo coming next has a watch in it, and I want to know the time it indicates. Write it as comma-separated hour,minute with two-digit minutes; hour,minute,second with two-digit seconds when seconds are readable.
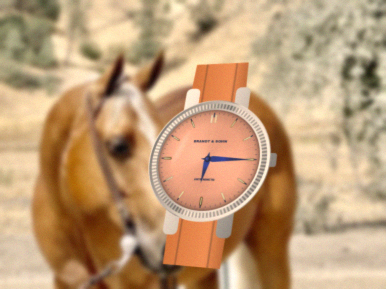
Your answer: 6,15
